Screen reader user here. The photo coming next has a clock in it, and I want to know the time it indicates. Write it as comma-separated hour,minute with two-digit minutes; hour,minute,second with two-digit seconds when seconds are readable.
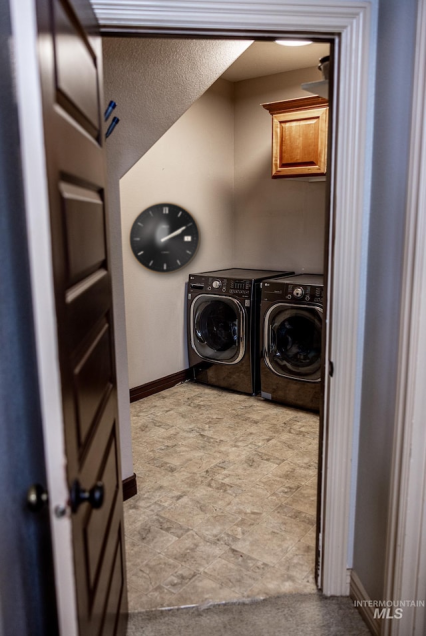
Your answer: 2,10
